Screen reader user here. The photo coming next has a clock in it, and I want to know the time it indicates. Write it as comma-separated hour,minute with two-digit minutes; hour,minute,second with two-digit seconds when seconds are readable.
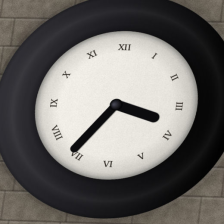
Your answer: 3,36
